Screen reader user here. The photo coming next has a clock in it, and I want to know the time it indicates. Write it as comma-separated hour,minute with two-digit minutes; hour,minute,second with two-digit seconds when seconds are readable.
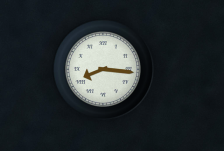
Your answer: 8,16
